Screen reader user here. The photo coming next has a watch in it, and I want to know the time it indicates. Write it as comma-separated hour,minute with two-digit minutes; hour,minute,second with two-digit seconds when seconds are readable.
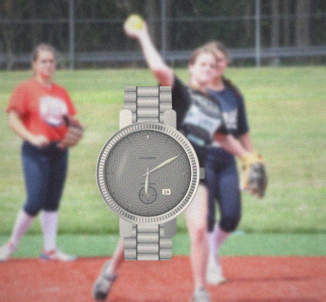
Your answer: 6,10
